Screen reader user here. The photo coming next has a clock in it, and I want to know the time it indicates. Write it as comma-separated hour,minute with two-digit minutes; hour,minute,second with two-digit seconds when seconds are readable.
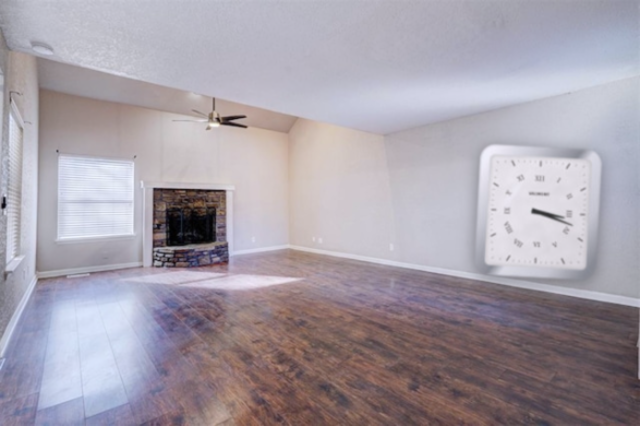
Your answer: 3,18
